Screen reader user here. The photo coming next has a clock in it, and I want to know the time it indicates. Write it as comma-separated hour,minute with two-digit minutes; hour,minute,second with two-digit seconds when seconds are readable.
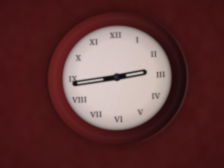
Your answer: 2,44
